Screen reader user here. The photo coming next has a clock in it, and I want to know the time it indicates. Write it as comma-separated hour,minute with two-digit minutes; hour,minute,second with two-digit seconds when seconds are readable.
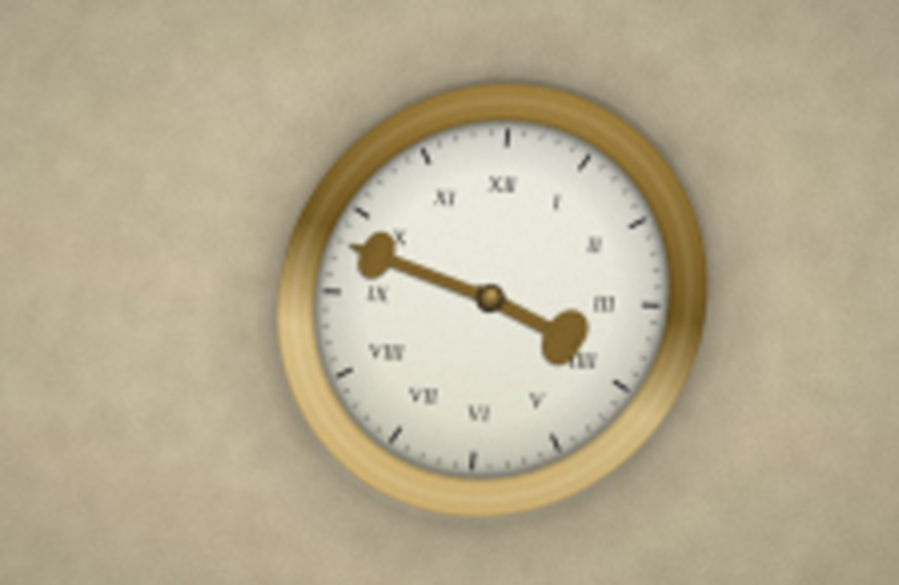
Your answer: 3,48
